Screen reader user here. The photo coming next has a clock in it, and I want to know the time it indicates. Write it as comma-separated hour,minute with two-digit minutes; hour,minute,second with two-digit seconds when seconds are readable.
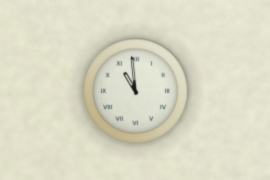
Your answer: 10,59
